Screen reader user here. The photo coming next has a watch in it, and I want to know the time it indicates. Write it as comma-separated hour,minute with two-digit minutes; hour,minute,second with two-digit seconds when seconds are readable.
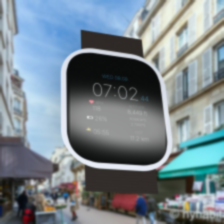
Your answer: 7,02
